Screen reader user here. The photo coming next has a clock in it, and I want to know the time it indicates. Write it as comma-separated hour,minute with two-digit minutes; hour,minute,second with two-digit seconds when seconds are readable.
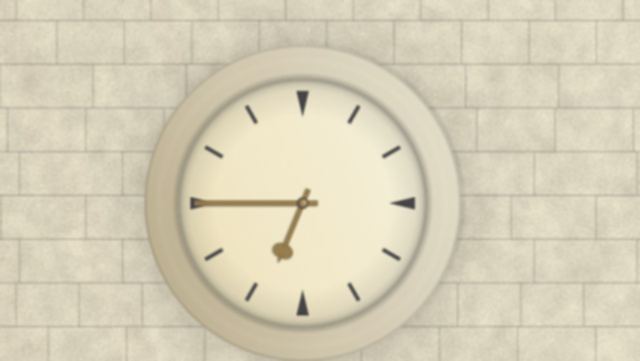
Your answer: 6,45
